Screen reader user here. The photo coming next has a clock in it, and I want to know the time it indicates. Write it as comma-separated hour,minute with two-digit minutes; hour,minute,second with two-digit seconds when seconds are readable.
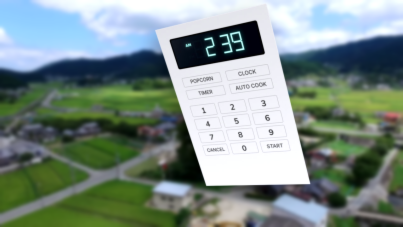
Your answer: 2,39
